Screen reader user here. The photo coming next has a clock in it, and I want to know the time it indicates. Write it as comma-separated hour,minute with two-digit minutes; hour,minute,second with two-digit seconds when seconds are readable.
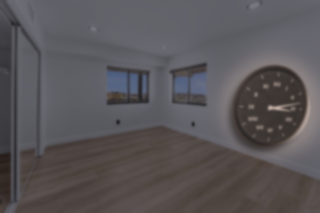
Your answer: 3,13
